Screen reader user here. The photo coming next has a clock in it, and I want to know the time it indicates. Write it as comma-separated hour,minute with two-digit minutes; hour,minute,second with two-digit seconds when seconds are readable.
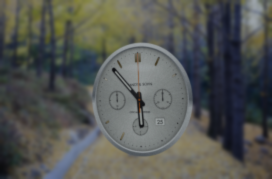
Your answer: 5,53
